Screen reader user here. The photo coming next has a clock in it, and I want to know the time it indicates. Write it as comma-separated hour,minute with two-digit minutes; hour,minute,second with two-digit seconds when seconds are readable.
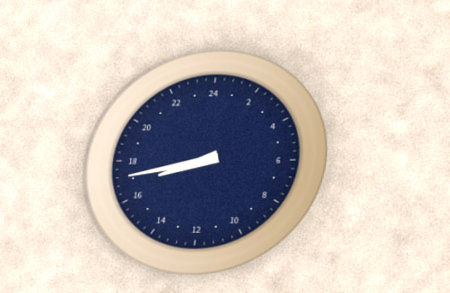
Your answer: 16,43
